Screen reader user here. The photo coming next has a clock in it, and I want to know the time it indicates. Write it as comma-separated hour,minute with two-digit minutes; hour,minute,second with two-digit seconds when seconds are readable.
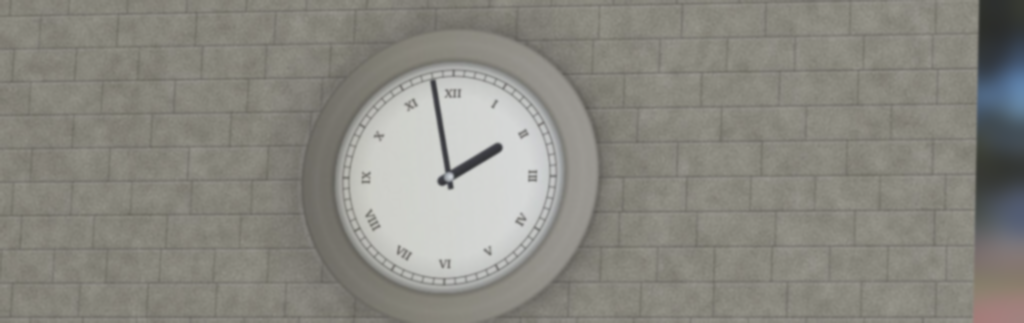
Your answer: 1,58
